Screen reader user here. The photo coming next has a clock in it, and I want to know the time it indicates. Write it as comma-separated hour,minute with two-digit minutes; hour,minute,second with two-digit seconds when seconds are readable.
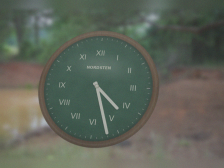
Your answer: 4,27
